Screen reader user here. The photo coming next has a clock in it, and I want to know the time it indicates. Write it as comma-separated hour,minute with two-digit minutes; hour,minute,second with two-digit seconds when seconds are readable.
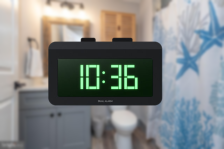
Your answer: 10,36
